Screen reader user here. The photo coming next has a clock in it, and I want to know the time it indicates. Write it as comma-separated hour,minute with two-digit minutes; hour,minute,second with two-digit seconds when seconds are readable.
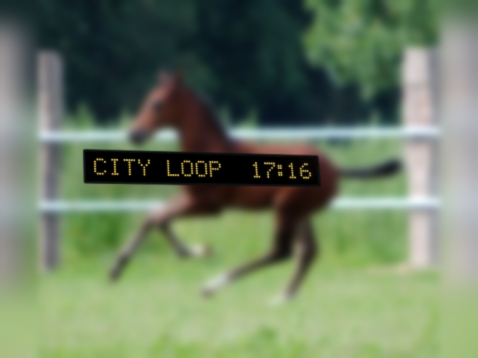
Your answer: 17,16
